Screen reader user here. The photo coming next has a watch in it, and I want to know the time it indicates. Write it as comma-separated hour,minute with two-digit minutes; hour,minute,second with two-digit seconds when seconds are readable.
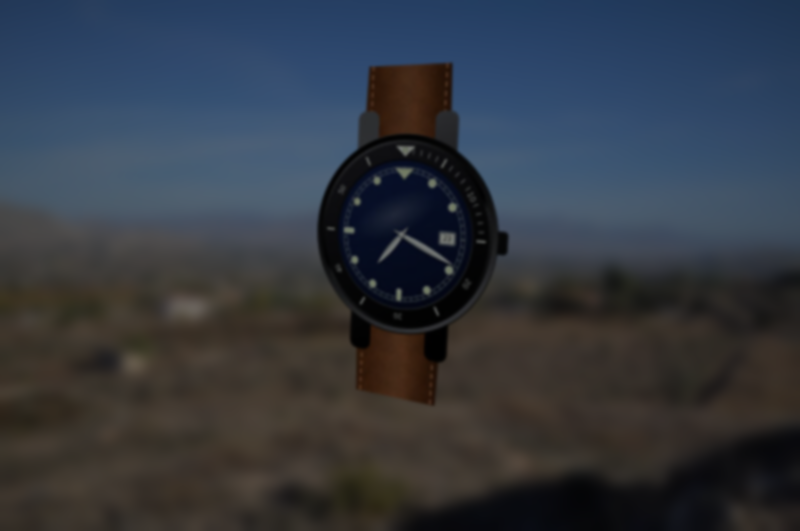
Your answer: 7,19
